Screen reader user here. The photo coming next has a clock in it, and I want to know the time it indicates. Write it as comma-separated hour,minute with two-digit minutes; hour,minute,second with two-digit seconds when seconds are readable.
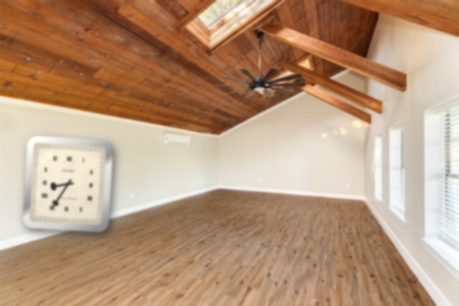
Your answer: 8,35
